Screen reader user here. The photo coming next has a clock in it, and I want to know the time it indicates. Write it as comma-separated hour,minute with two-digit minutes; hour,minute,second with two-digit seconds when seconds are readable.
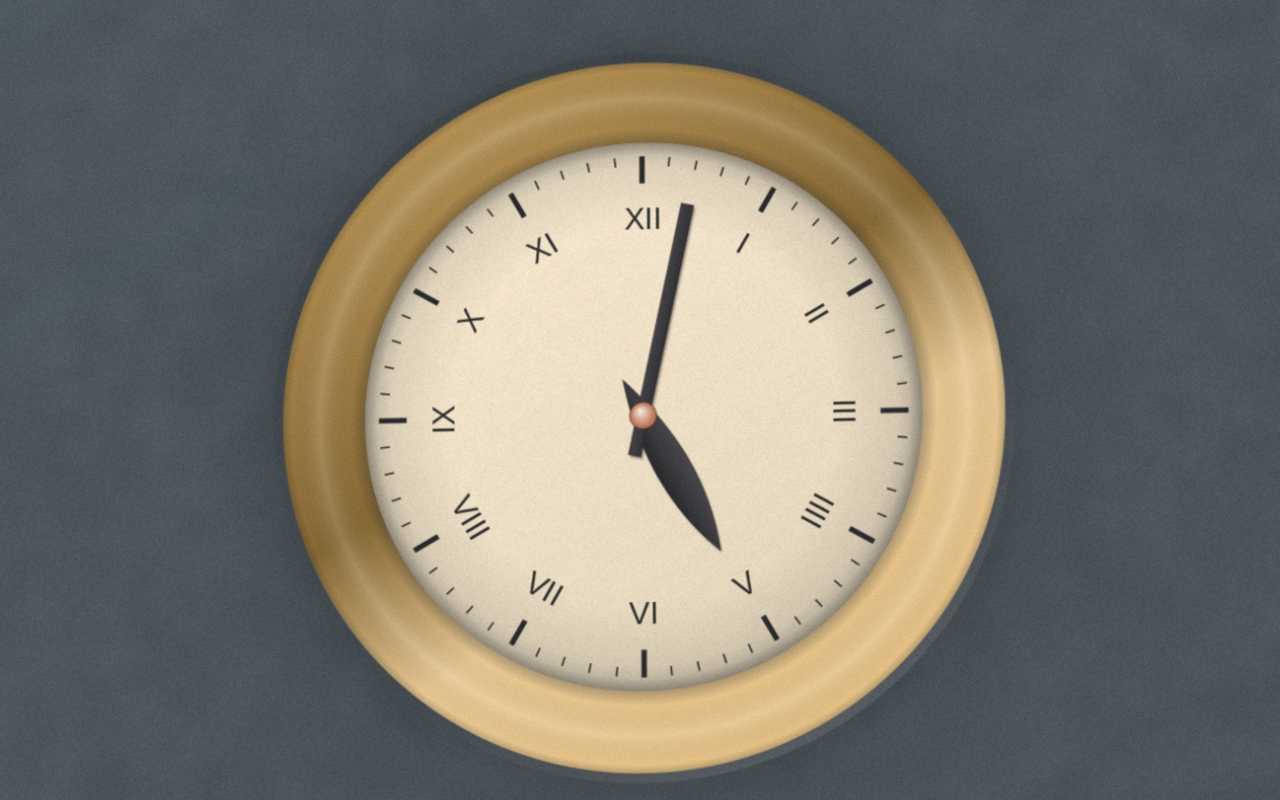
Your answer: 5,02
